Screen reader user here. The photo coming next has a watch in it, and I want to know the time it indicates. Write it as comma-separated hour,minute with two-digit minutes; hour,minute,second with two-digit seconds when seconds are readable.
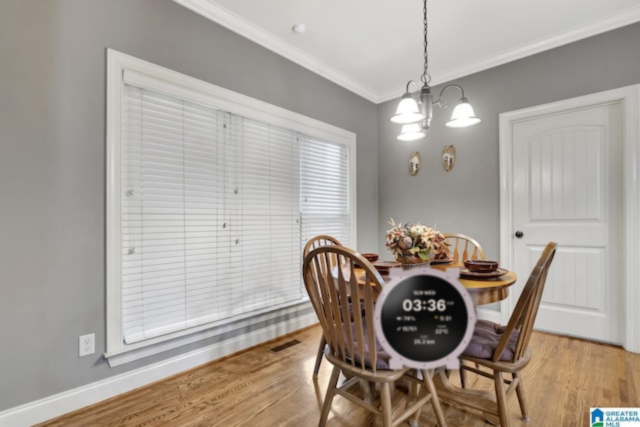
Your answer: 3,36
